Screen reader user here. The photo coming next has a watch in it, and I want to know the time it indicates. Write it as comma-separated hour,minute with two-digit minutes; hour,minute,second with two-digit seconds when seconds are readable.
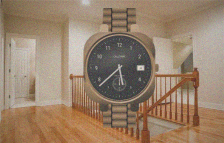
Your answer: 5,38
